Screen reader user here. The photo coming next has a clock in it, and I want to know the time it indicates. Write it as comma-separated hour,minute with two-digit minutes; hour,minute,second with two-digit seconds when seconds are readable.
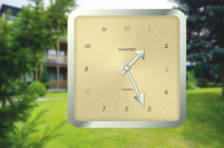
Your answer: 1,26
